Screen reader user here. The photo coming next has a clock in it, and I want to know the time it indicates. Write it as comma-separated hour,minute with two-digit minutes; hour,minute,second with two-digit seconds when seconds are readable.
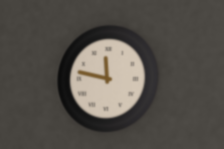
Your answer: 11,47
